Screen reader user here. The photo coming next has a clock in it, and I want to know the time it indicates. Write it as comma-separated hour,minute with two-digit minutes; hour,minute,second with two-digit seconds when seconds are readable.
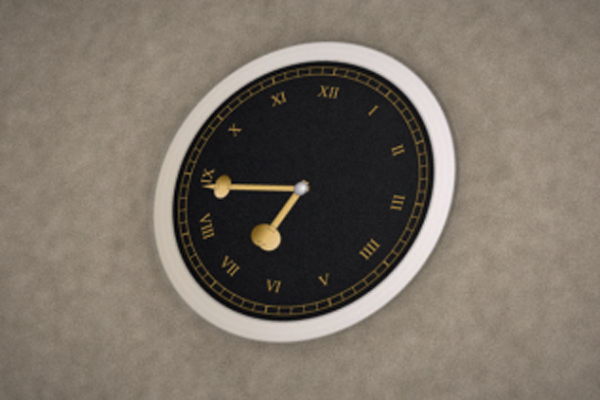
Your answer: 6,44
